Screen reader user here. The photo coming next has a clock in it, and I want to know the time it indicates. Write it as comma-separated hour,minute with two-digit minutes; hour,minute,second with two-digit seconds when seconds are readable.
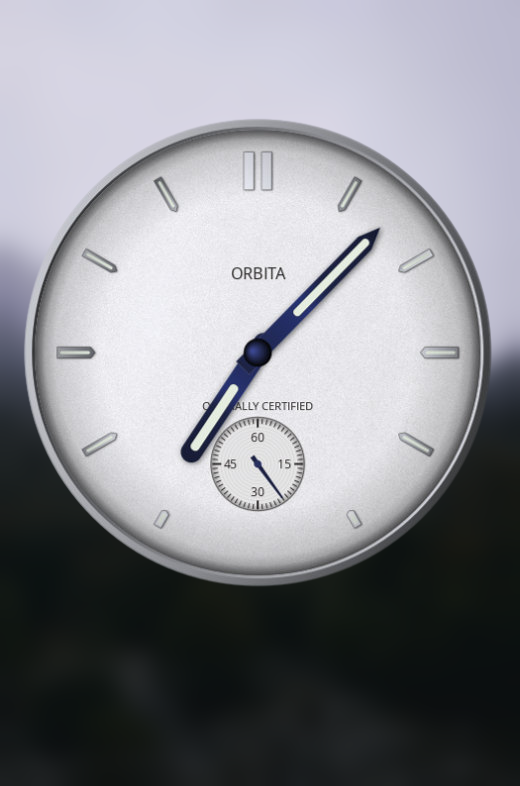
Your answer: 7,07,24
